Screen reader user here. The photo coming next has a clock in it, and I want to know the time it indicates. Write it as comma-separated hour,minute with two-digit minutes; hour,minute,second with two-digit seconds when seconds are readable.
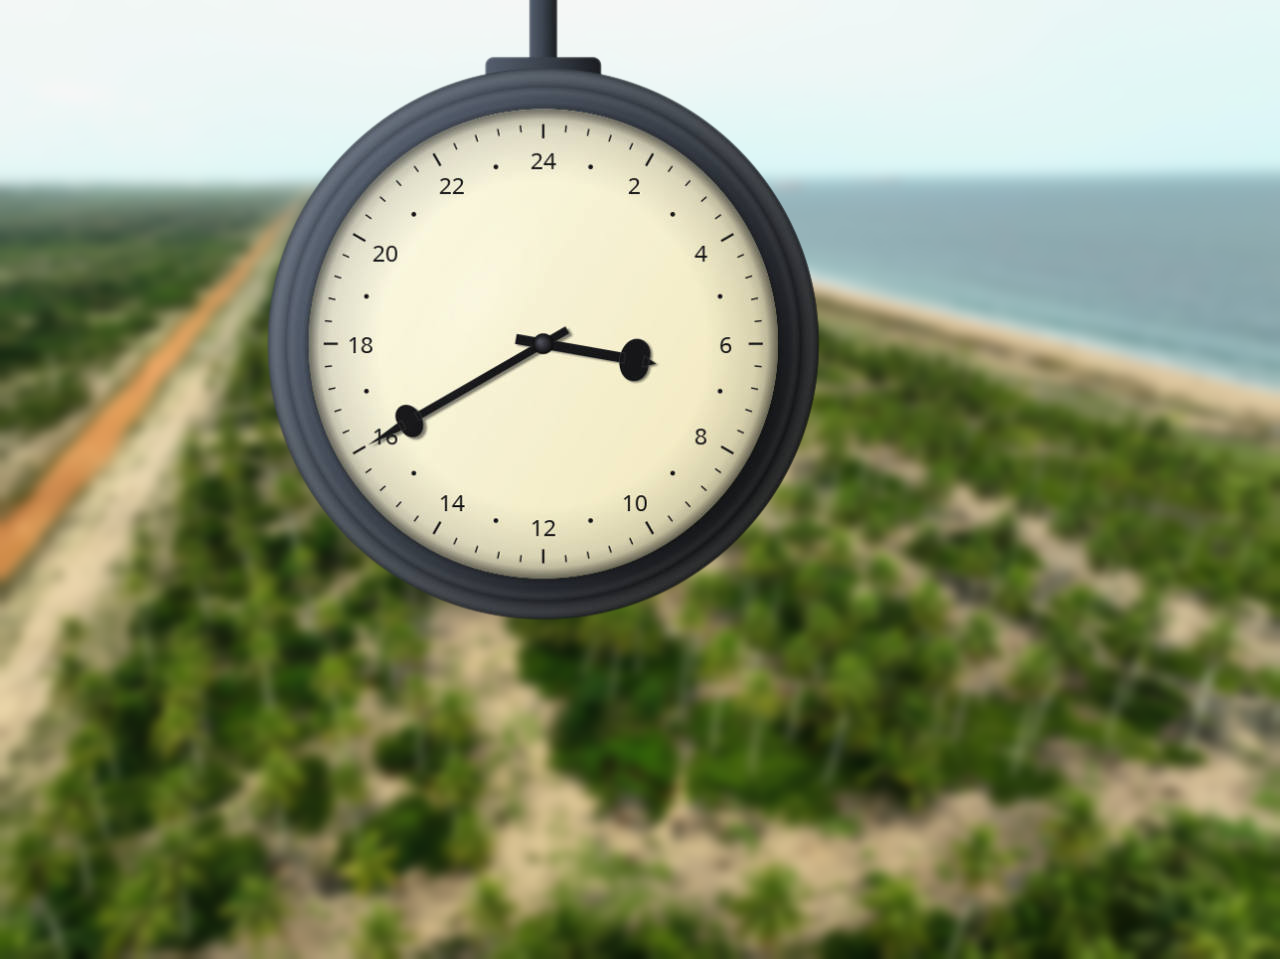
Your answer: 6,40
